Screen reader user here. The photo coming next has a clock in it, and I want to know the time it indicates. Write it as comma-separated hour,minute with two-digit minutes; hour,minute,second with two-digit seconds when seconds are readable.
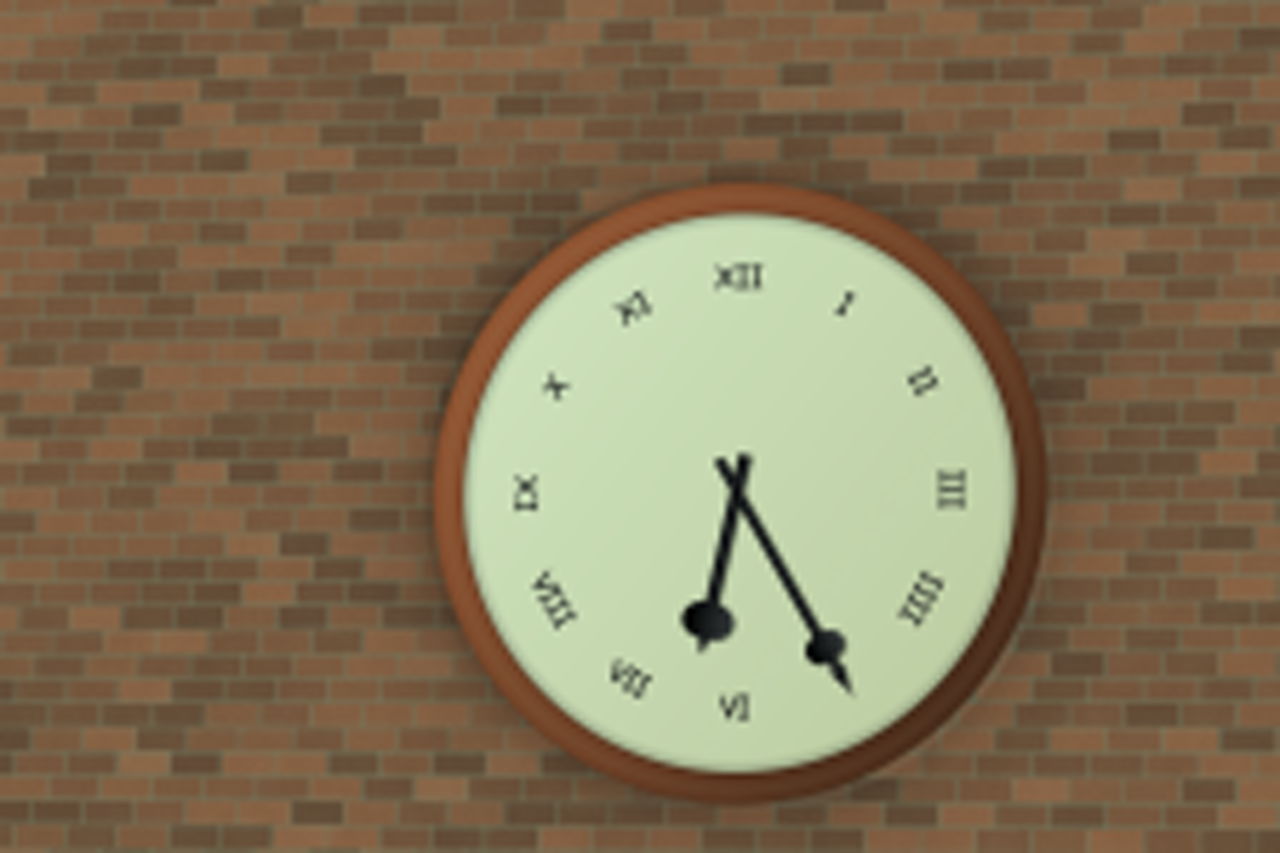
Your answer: 6,25
